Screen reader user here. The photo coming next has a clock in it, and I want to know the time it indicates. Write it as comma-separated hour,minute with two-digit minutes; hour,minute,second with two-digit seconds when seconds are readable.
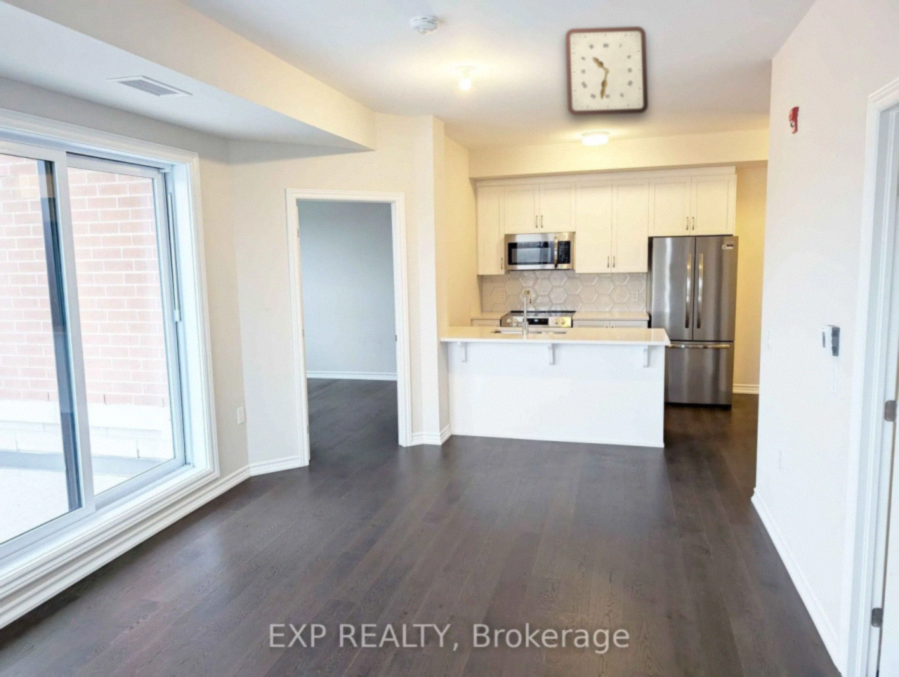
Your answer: 10,32
